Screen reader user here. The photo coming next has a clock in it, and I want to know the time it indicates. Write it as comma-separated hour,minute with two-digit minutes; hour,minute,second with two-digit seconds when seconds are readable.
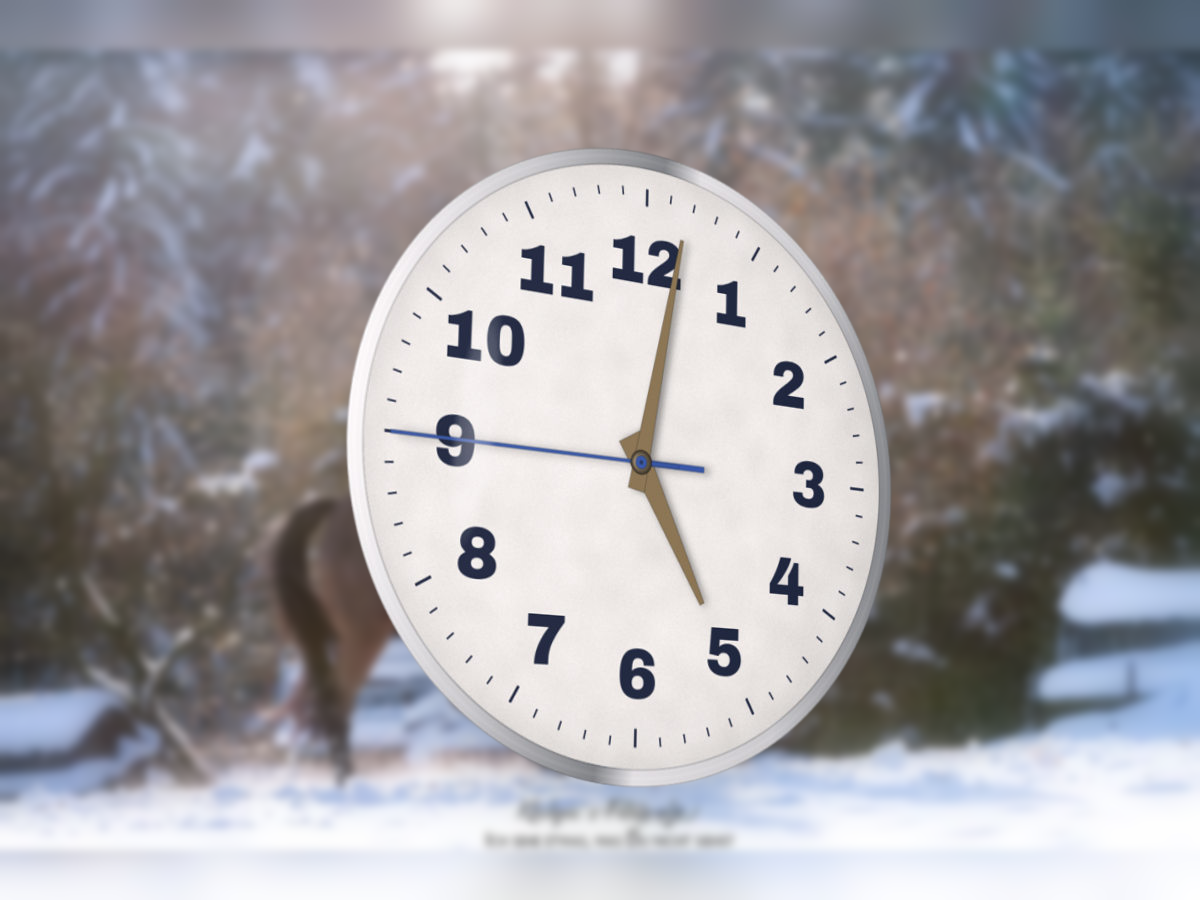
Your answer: 5,01,45
